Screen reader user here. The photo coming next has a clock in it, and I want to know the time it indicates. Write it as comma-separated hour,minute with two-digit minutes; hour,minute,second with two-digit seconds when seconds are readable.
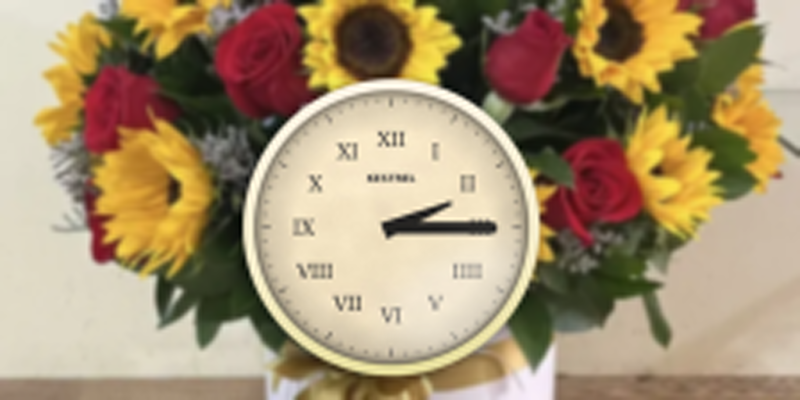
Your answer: 2,15
